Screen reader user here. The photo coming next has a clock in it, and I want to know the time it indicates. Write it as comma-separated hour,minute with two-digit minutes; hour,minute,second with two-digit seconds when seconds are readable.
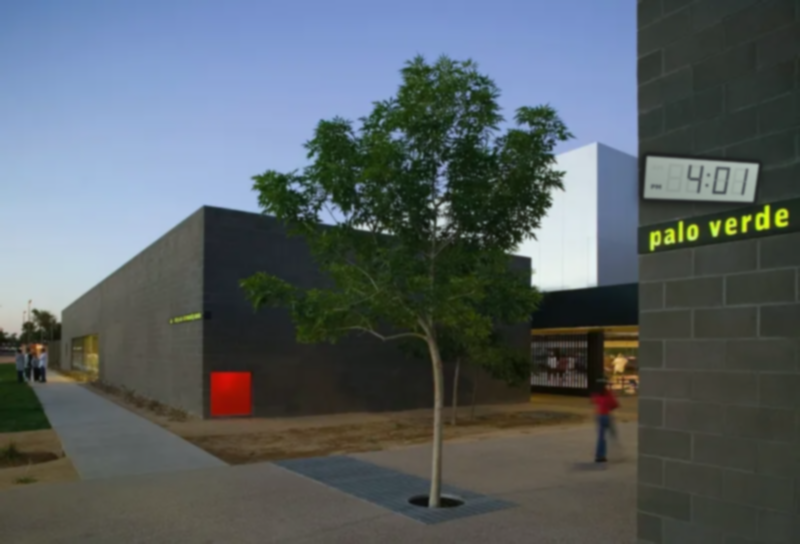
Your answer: 4,01
